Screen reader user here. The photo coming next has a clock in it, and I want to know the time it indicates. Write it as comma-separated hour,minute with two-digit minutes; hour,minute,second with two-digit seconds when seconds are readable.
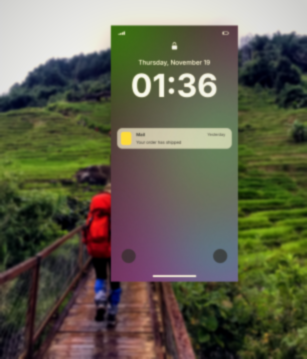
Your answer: 1,36
